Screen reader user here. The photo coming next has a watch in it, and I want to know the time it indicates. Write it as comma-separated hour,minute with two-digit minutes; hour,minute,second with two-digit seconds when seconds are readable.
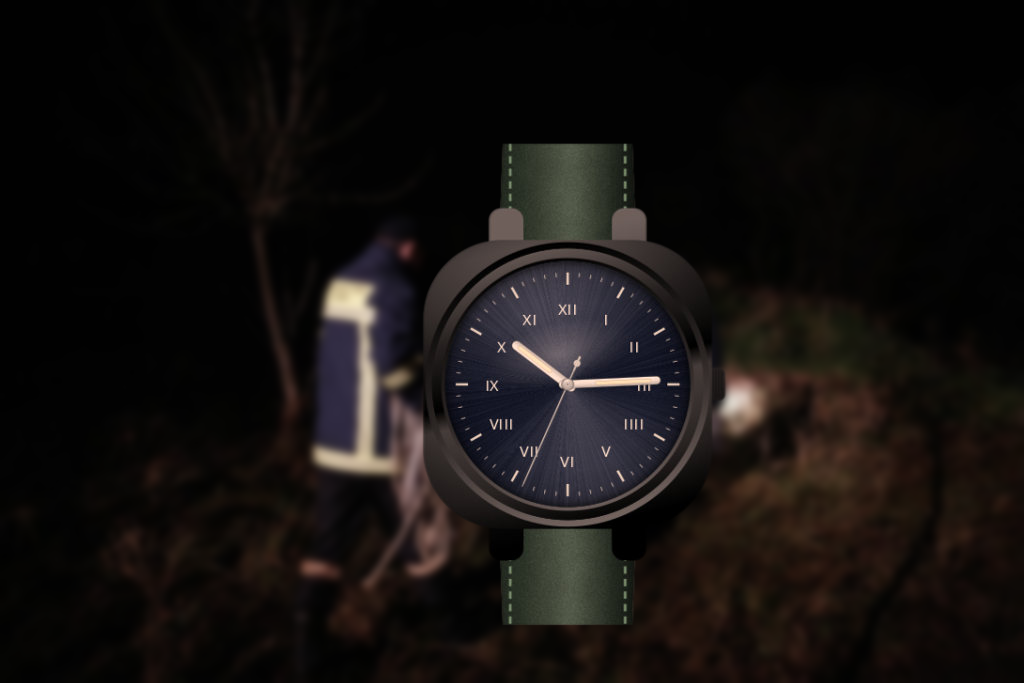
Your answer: 10,14,34
